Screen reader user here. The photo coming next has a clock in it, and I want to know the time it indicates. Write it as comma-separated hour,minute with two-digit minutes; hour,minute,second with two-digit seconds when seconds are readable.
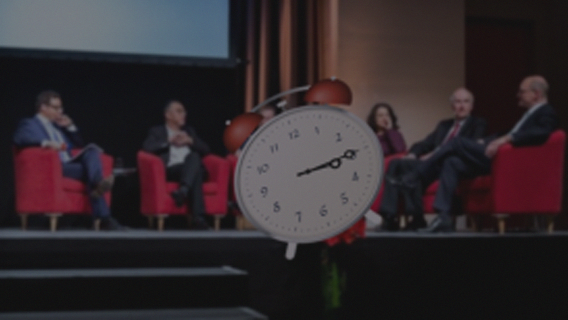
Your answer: 3,15
